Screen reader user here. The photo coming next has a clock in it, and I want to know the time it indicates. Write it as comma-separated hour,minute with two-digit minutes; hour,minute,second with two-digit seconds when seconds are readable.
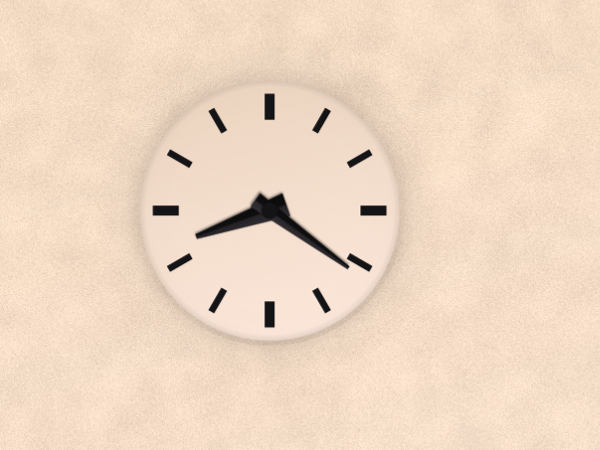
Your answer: 8,21
